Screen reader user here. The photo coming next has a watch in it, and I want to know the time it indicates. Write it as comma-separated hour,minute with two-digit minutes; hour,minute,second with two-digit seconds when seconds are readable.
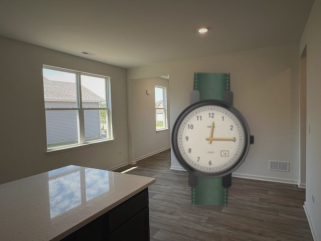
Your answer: 12,15
